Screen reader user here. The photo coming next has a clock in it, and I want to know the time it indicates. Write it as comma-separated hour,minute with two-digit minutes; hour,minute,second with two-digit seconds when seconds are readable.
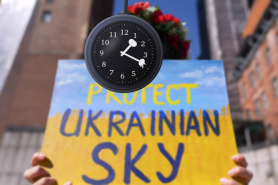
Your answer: 1,19
